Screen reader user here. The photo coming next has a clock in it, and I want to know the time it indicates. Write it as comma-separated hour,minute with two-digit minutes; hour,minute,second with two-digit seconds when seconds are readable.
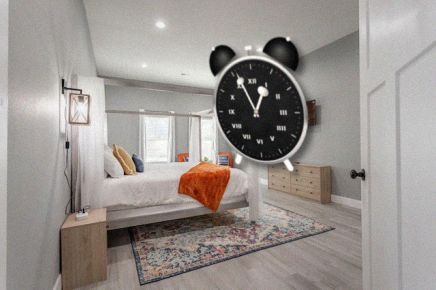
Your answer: 12,56
